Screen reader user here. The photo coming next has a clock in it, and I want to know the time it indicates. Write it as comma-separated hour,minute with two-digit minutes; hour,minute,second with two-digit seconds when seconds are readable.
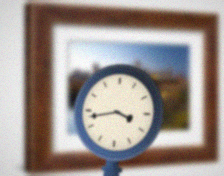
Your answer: 3,43
